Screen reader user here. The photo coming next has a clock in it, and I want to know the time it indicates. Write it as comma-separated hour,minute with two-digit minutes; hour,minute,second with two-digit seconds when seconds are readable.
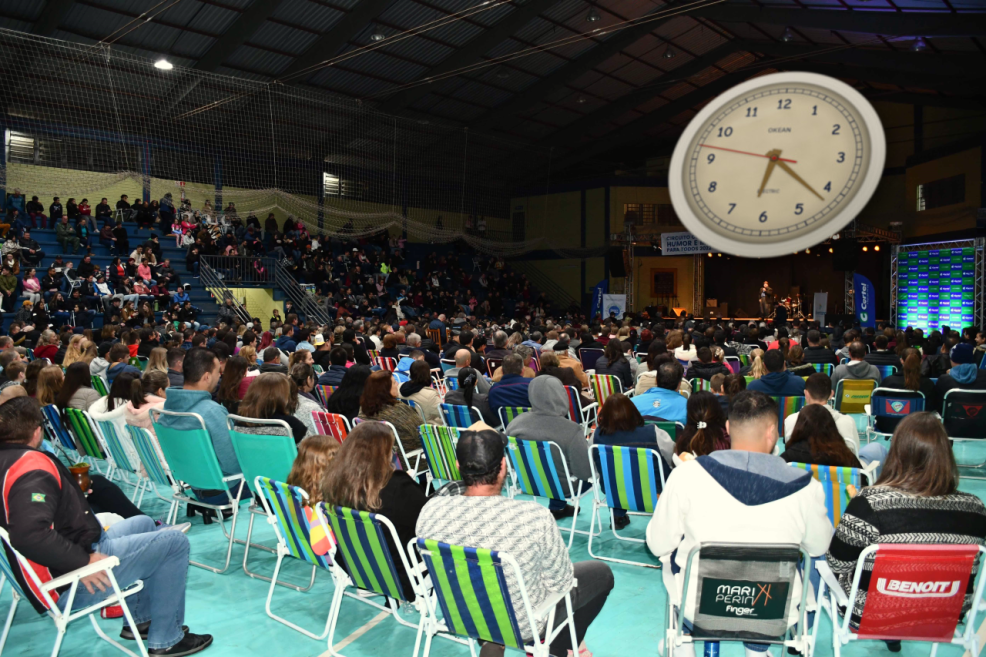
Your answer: 6,21,47
